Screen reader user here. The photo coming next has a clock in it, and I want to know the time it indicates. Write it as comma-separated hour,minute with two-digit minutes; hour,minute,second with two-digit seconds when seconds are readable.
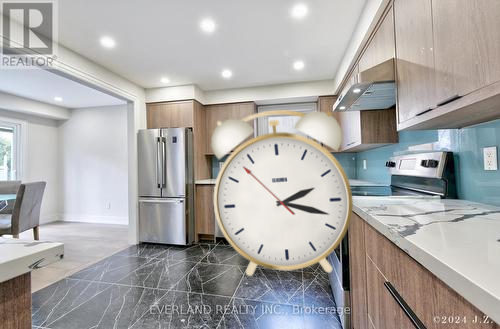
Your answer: 2,17,53
